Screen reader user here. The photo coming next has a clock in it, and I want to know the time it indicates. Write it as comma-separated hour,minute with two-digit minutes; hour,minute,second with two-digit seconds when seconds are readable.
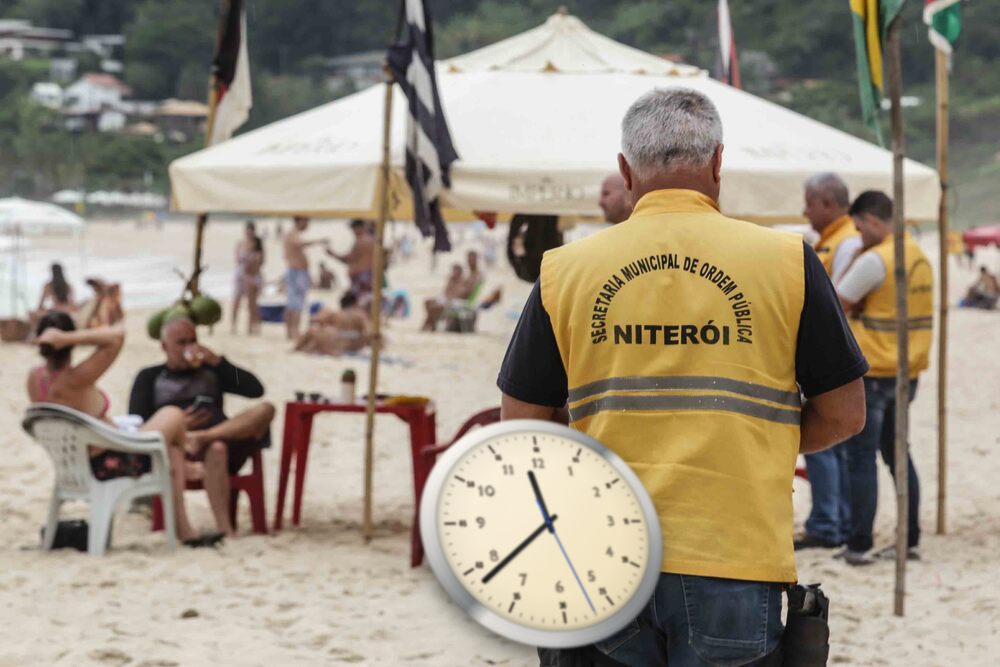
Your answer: 11,38,27
